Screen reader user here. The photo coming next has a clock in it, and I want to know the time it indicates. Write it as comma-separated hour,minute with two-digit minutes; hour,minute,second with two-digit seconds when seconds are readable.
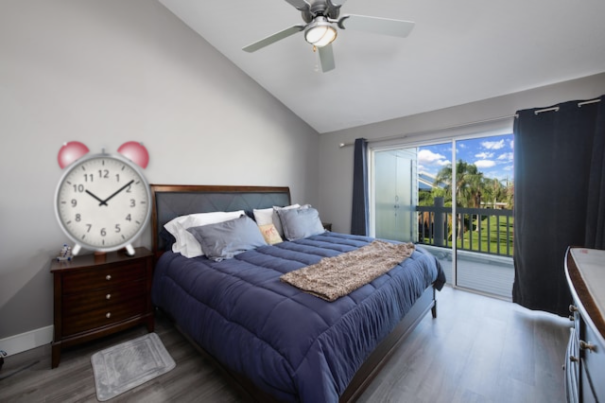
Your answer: 10,09
